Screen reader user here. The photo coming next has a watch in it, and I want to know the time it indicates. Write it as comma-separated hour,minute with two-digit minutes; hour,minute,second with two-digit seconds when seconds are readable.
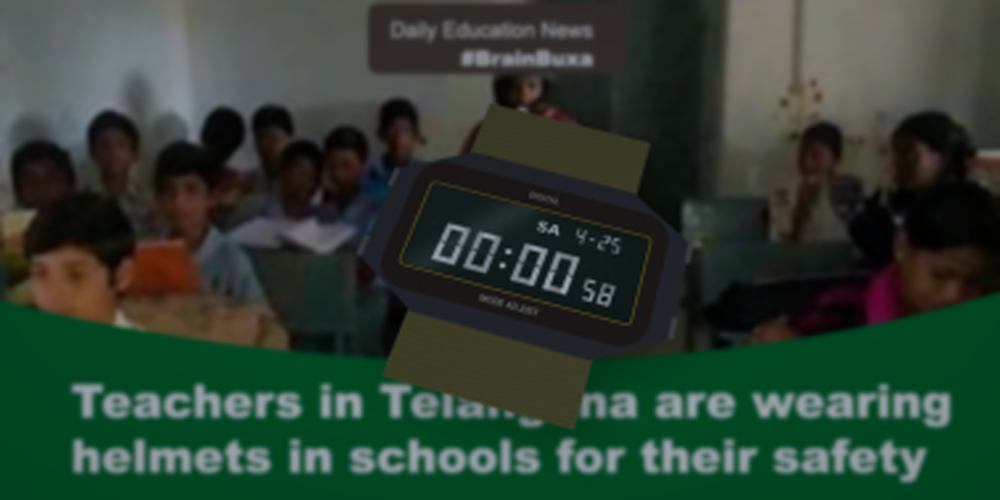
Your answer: 0,00,58
